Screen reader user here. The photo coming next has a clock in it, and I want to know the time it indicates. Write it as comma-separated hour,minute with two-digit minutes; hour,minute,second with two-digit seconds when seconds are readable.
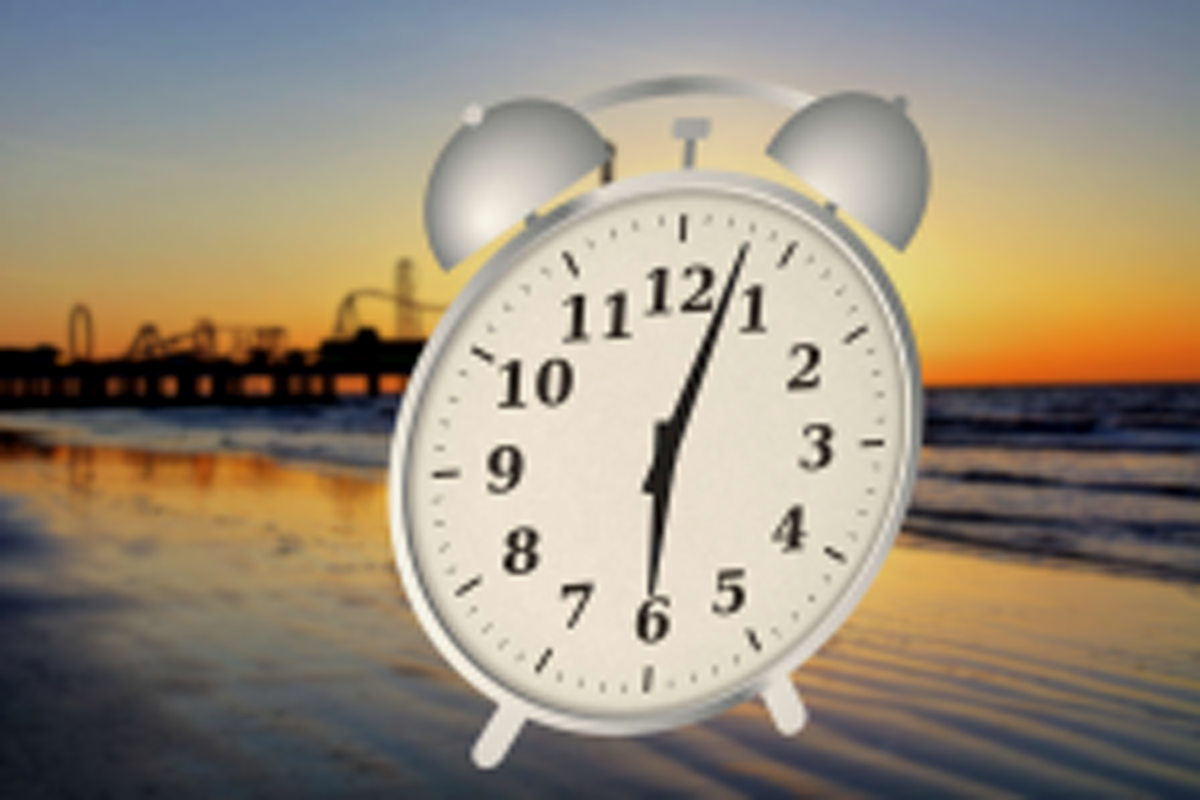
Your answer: 6,03
